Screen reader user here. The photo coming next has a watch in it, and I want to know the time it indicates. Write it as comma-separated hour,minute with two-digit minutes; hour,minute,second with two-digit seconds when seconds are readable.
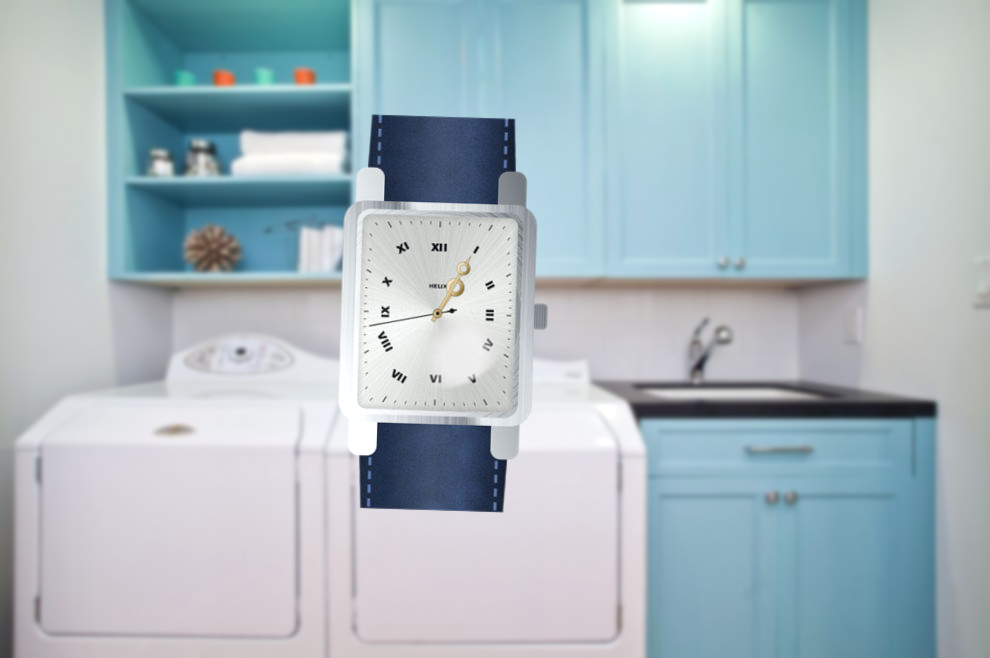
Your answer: 1,04,43
